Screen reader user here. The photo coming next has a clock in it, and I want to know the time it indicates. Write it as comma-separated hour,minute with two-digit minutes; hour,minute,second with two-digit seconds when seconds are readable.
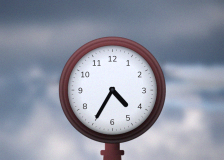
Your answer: 4,35
